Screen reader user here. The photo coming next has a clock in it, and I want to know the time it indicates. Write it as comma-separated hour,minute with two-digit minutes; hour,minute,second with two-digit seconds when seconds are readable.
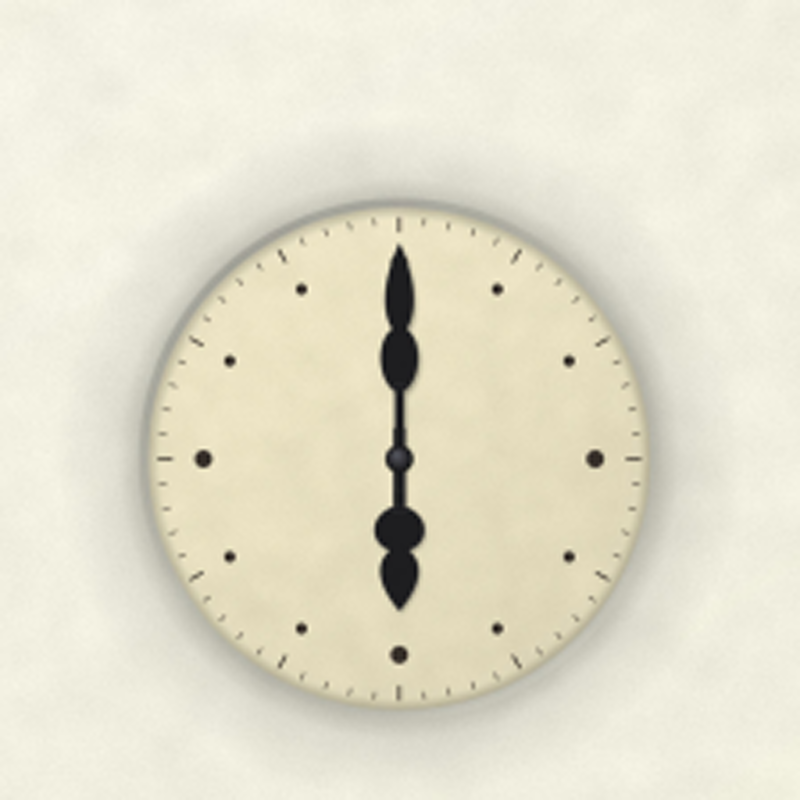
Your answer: 6,00
